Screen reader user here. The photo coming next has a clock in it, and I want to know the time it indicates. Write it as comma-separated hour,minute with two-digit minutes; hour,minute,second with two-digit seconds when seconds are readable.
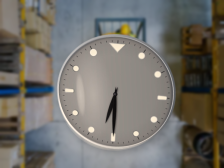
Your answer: 6,30
